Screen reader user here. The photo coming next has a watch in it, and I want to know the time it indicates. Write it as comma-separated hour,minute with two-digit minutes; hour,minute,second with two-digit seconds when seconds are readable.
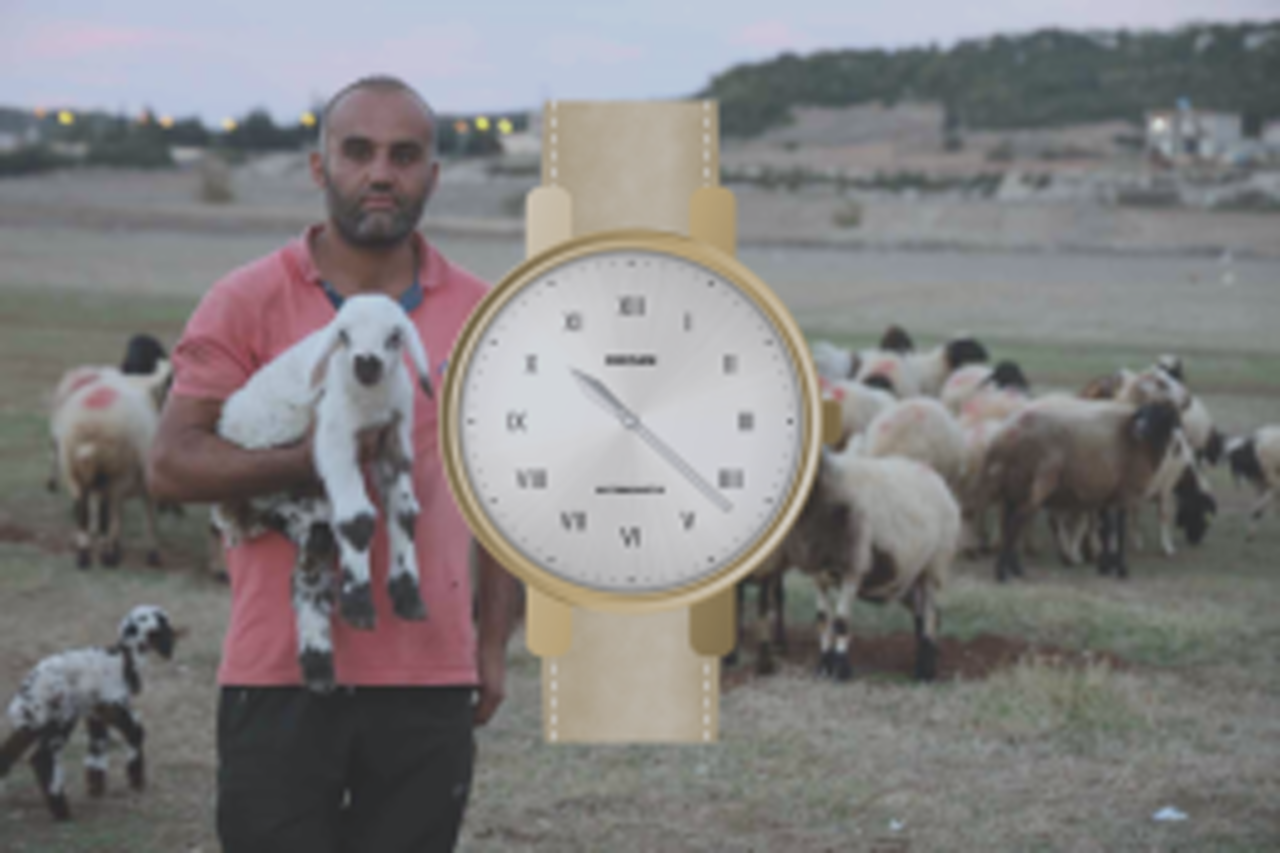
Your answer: 10,22
